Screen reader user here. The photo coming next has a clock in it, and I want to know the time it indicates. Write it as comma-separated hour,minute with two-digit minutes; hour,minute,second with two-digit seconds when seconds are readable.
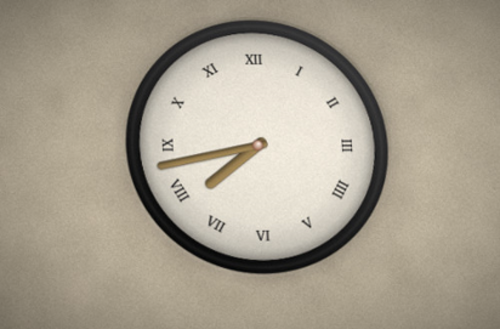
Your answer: 7,43
